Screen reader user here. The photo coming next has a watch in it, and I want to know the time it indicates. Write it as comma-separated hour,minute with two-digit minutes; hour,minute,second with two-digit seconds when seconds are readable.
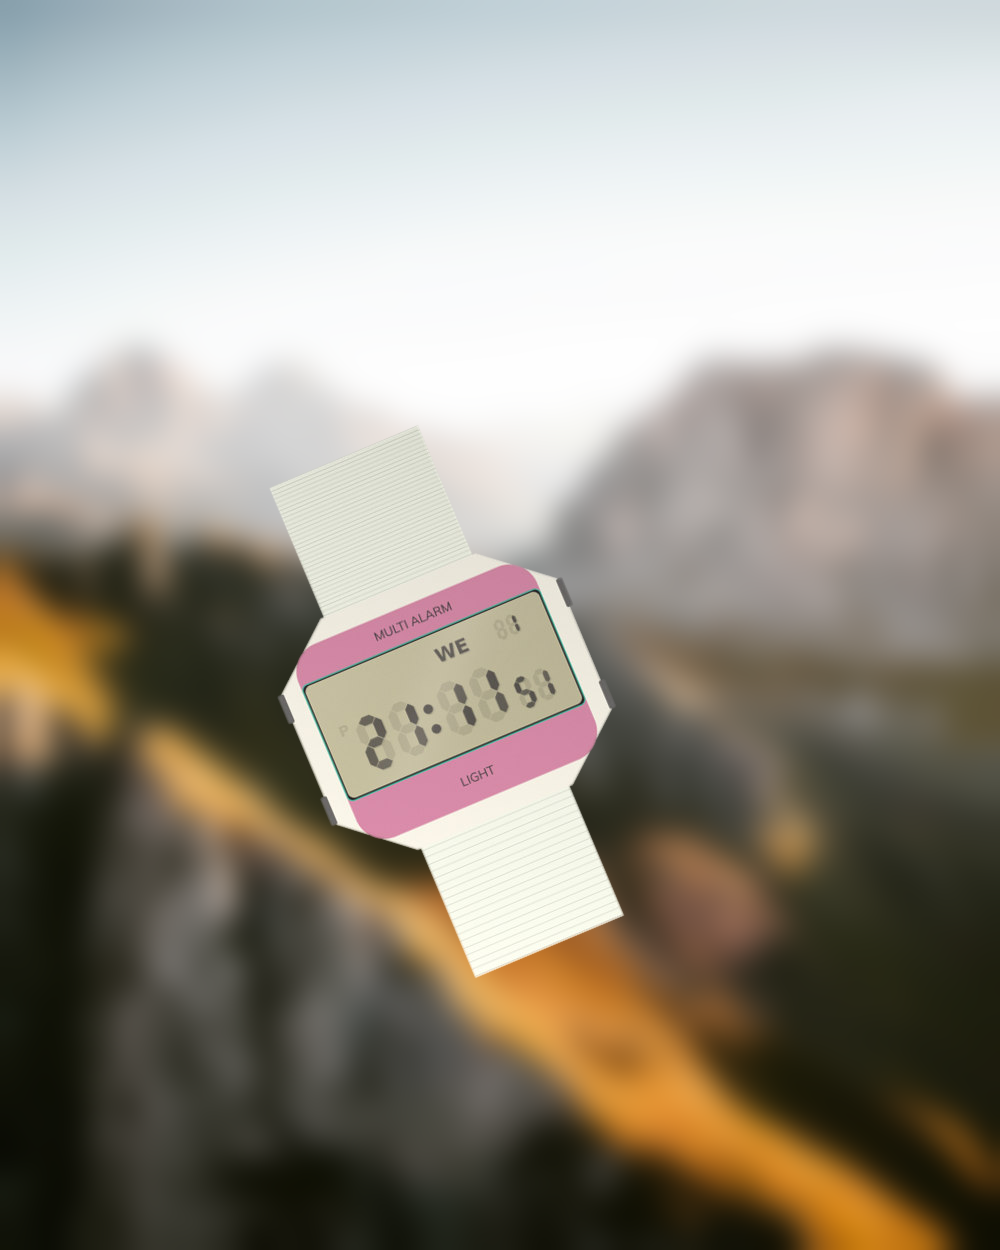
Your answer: 21,11,51
